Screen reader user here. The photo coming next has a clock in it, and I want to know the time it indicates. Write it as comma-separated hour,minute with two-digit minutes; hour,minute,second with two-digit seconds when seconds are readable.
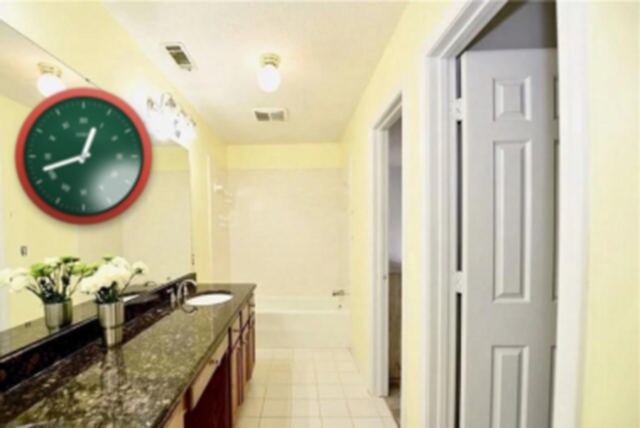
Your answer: 12,42
